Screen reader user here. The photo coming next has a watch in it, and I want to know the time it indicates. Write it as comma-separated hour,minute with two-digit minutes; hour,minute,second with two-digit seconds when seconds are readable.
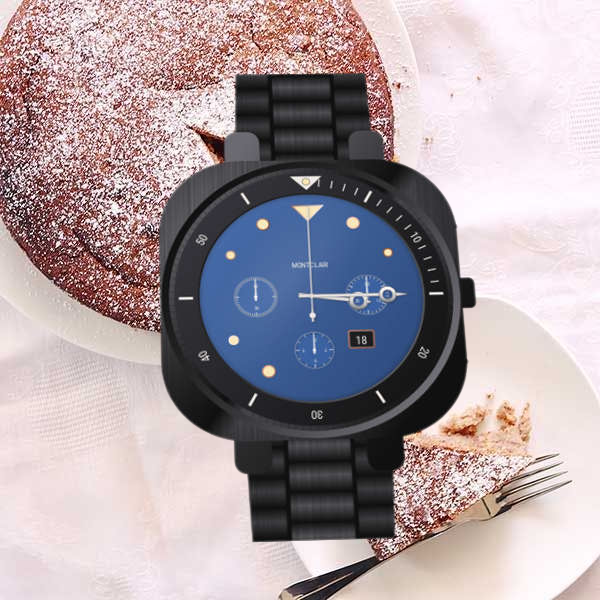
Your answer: 3,15
